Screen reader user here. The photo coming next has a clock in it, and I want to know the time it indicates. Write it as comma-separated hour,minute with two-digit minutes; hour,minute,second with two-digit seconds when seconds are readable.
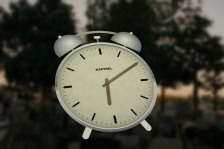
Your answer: 6,10
